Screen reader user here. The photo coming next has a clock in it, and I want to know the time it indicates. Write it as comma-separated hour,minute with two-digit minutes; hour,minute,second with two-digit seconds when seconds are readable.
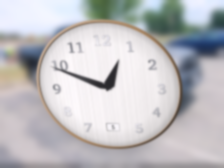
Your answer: 12,49
